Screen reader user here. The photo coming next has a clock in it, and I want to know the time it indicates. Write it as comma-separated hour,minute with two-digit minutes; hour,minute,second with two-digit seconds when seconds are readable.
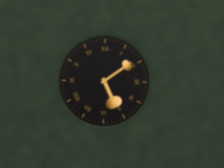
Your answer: 5,09
